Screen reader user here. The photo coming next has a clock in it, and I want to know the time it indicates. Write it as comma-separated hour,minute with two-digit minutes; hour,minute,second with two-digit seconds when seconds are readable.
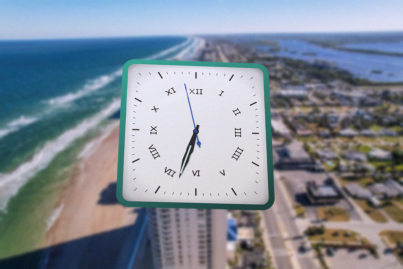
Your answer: 6,32,58
